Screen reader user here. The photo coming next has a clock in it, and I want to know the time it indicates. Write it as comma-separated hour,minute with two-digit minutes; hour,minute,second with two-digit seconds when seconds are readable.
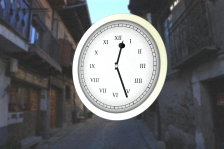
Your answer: 12,26
